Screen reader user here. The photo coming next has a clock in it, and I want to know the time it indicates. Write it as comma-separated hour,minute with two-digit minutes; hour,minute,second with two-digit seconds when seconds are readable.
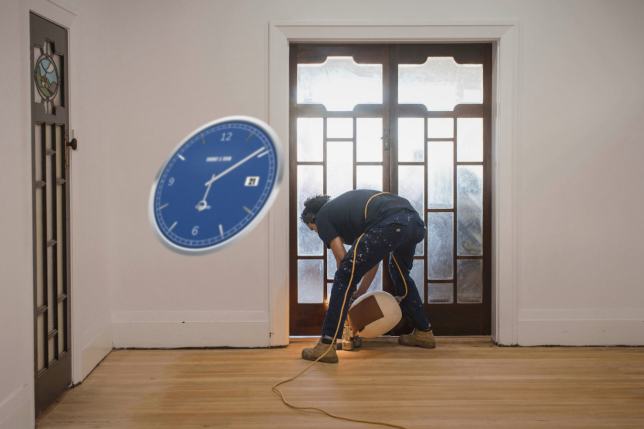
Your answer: 6,09
